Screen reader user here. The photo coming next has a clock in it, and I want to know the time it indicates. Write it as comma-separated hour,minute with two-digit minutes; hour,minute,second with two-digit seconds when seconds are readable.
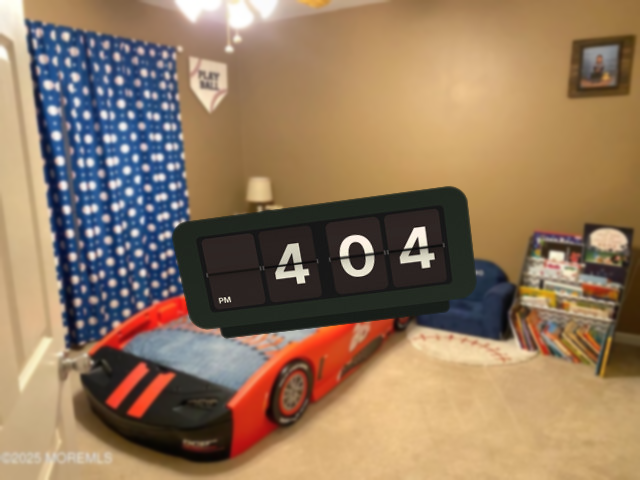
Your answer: 4,04
